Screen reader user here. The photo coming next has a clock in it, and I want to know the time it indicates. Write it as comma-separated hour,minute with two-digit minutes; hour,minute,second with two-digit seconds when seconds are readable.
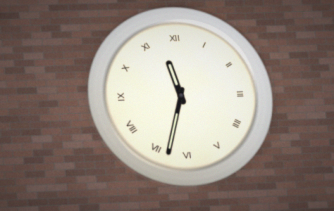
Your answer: 11,33
